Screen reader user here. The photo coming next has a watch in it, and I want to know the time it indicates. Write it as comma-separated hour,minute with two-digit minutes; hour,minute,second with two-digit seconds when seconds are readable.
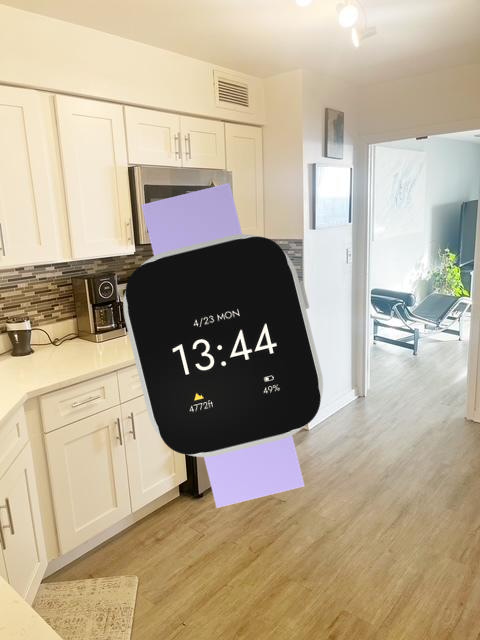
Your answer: 13,44
